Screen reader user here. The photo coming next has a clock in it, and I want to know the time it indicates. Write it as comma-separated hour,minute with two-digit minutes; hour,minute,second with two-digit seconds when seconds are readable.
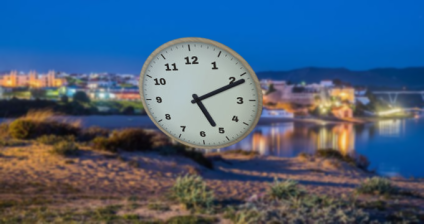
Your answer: 5,11
